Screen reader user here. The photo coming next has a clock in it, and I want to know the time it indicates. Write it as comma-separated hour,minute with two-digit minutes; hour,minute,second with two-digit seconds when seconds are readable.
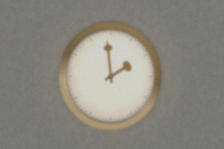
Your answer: 1,59
